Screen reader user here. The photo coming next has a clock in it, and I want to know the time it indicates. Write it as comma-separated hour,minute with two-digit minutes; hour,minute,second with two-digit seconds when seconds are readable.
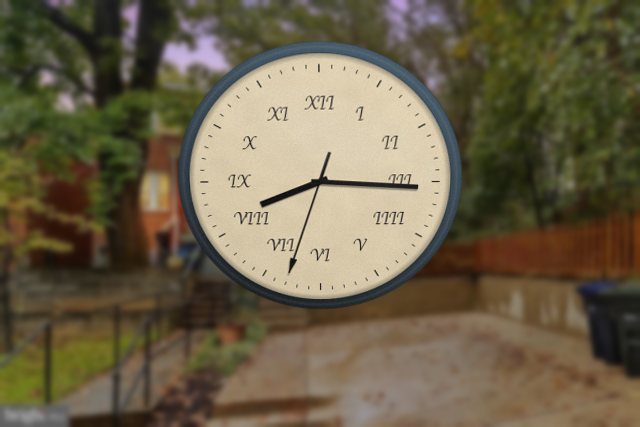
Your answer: 8,15,33
